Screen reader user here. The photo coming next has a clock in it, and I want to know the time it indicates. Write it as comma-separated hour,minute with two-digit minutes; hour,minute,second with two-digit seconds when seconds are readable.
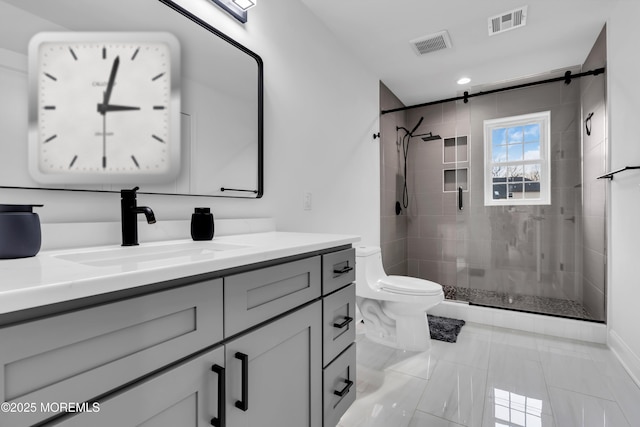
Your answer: 3,02,30
